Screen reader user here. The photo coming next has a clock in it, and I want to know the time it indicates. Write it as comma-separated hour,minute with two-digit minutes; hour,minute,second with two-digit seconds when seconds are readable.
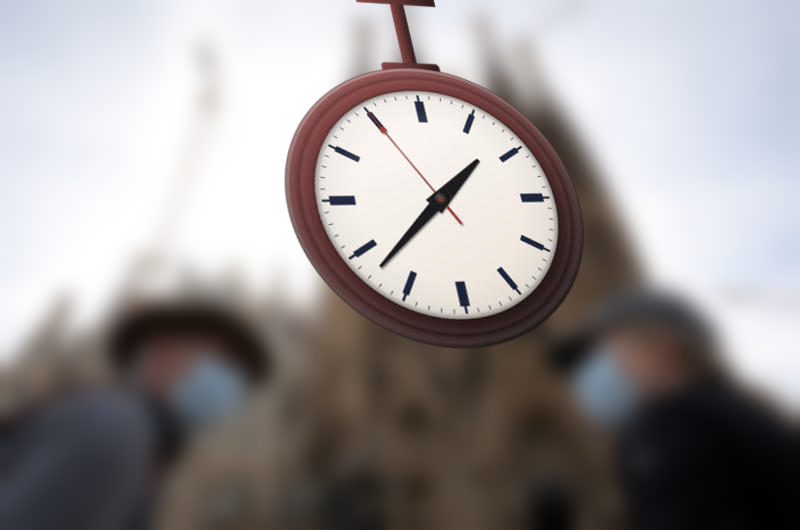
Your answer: 1,37,55
